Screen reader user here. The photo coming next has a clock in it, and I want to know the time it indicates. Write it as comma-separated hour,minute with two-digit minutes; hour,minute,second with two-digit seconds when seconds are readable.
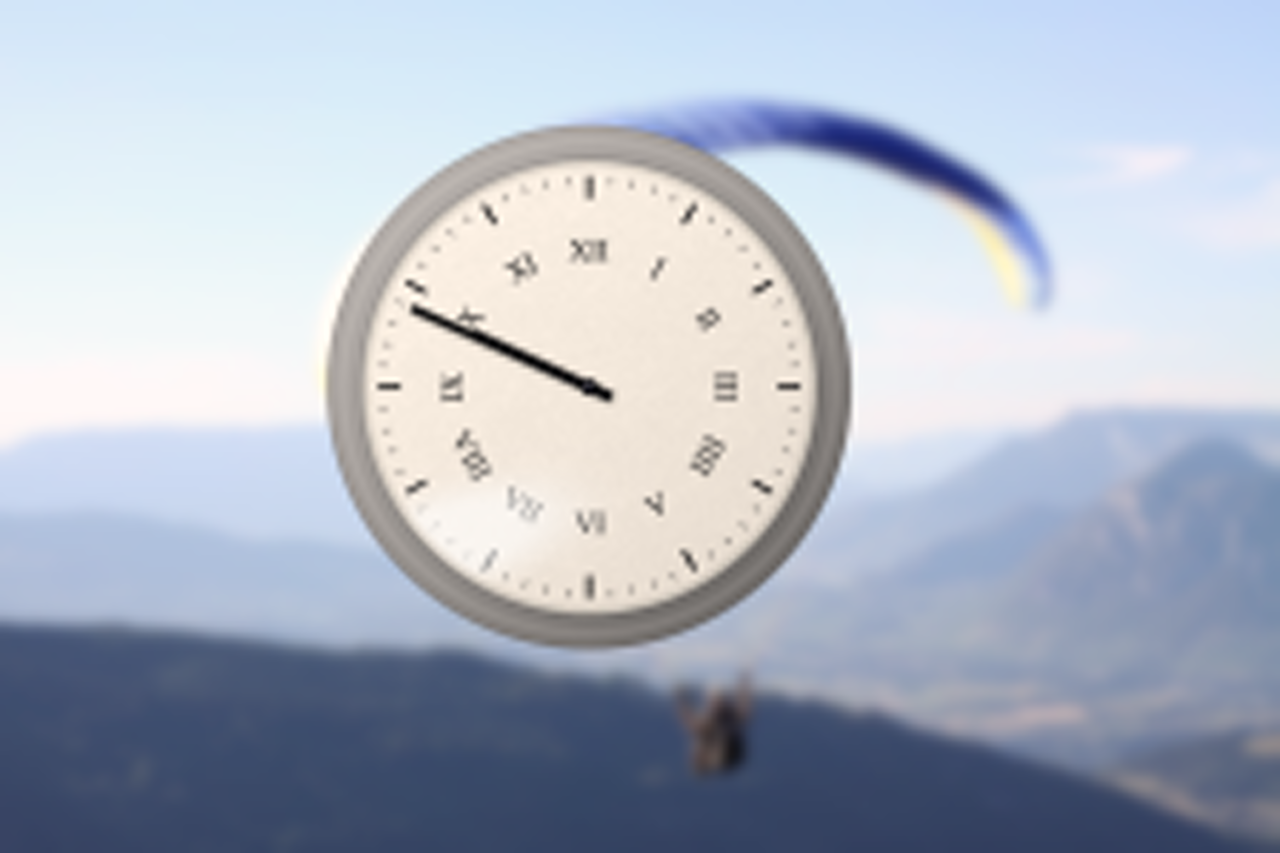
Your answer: 9,49
